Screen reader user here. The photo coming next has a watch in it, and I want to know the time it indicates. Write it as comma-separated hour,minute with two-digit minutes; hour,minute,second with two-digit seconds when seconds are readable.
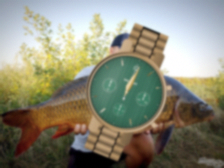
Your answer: 12,01
